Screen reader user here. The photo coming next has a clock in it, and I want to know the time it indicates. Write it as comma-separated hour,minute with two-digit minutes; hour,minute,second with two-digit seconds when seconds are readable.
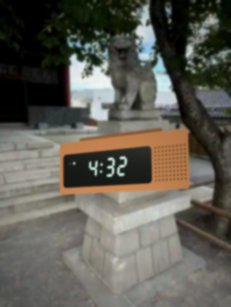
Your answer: 4,32
